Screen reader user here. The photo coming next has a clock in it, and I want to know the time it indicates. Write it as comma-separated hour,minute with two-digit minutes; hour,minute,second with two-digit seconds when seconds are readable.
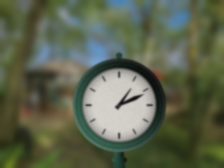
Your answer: 1,11
